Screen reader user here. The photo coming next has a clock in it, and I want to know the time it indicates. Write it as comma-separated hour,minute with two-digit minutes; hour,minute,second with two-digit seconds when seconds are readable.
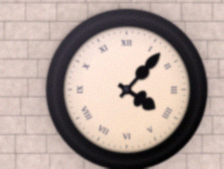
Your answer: 4,07
